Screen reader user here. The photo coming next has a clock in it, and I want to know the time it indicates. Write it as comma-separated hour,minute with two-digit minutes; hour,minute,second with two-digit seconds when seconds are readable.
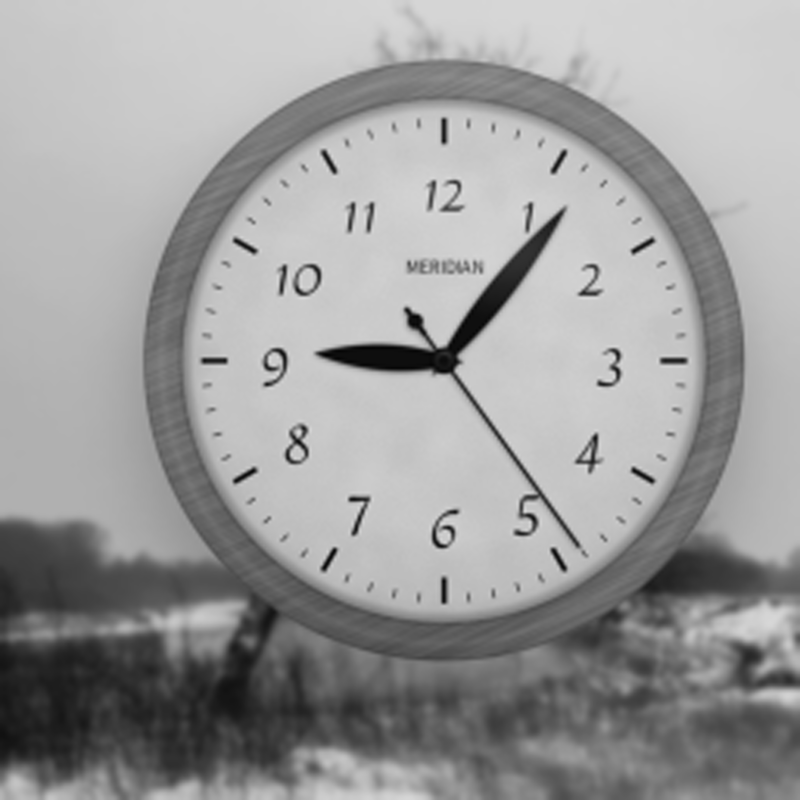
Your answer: 9,06,24
